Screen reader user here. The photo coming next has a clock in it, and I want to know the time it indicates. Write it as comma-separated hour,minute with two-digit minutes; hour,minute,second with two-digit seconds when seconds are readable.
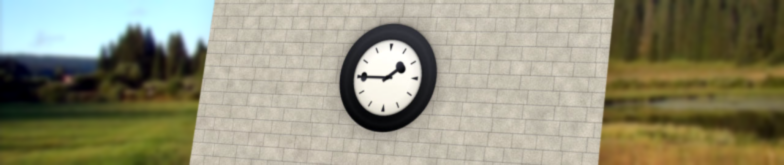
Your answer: 1,45
